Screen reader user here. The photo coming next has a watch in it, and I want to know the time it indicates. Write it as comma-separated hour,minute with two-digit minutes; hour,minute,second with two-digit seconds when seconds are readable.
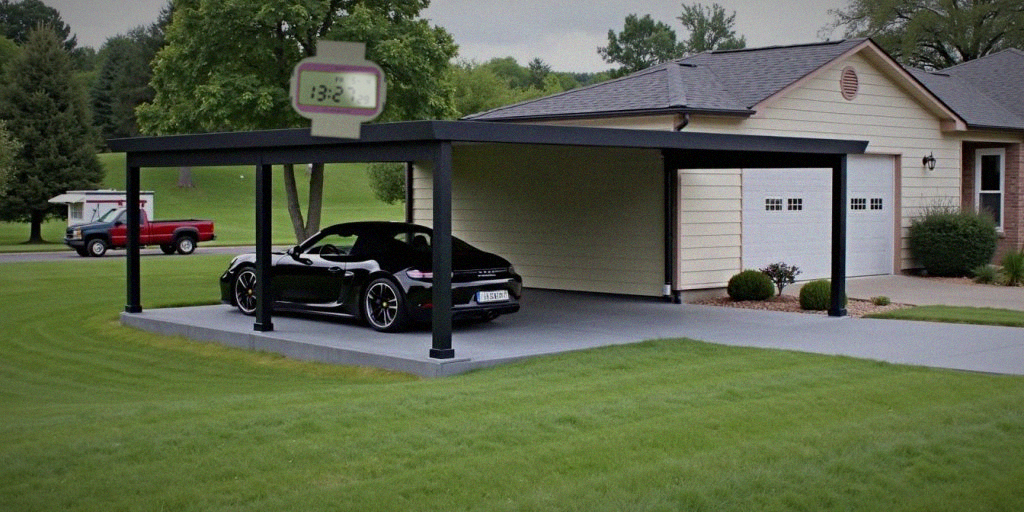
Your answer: 13,27
